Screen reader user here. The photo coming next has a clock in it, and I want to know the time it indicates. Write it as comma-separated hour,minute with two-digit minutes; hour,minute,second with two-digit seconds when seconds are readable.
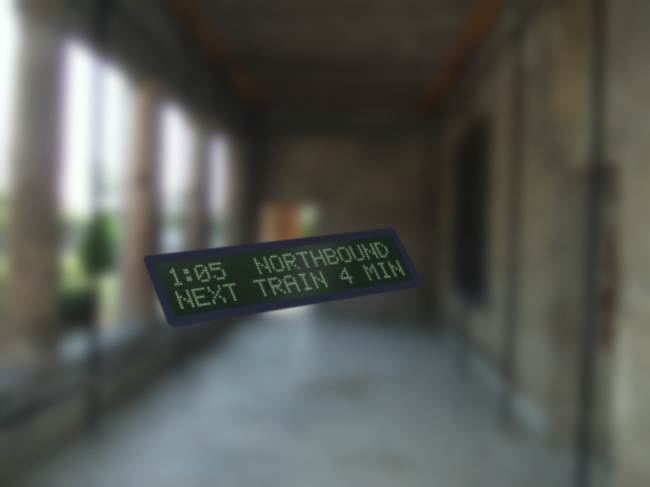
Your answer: 1,05
